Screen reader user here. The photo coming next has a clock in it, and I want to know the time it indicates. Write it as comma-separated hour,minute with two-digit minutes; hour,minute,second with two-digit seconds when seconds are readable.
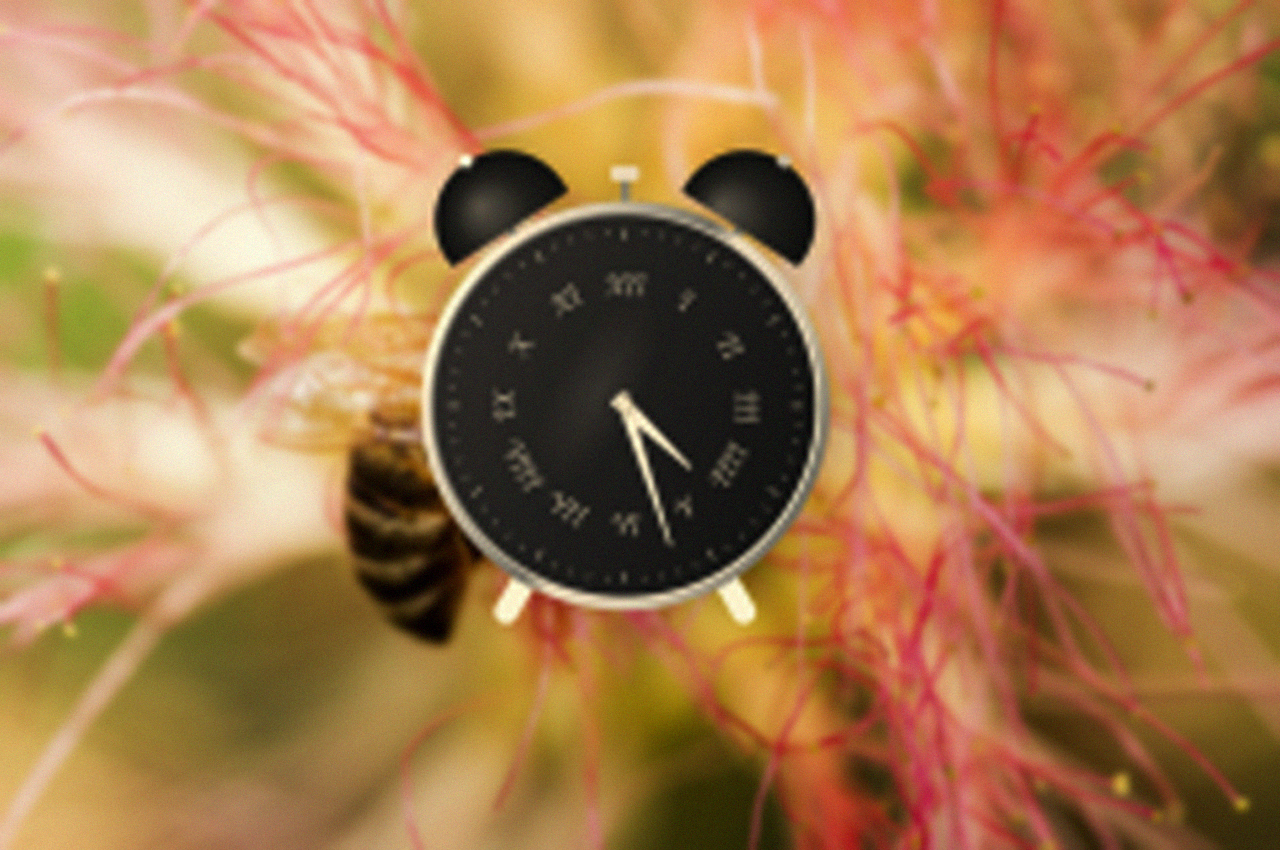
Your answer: 4,27
